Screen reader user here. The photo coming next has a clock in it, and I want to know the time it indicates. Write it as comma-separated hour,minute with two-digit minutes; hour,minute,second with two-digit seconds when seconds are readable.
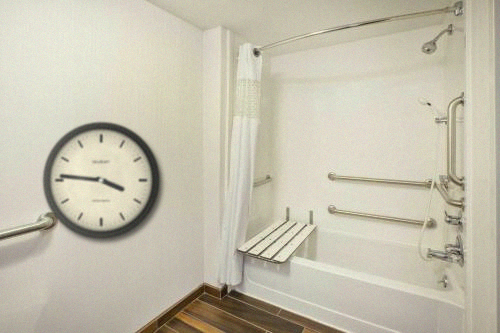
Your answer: 3,46
